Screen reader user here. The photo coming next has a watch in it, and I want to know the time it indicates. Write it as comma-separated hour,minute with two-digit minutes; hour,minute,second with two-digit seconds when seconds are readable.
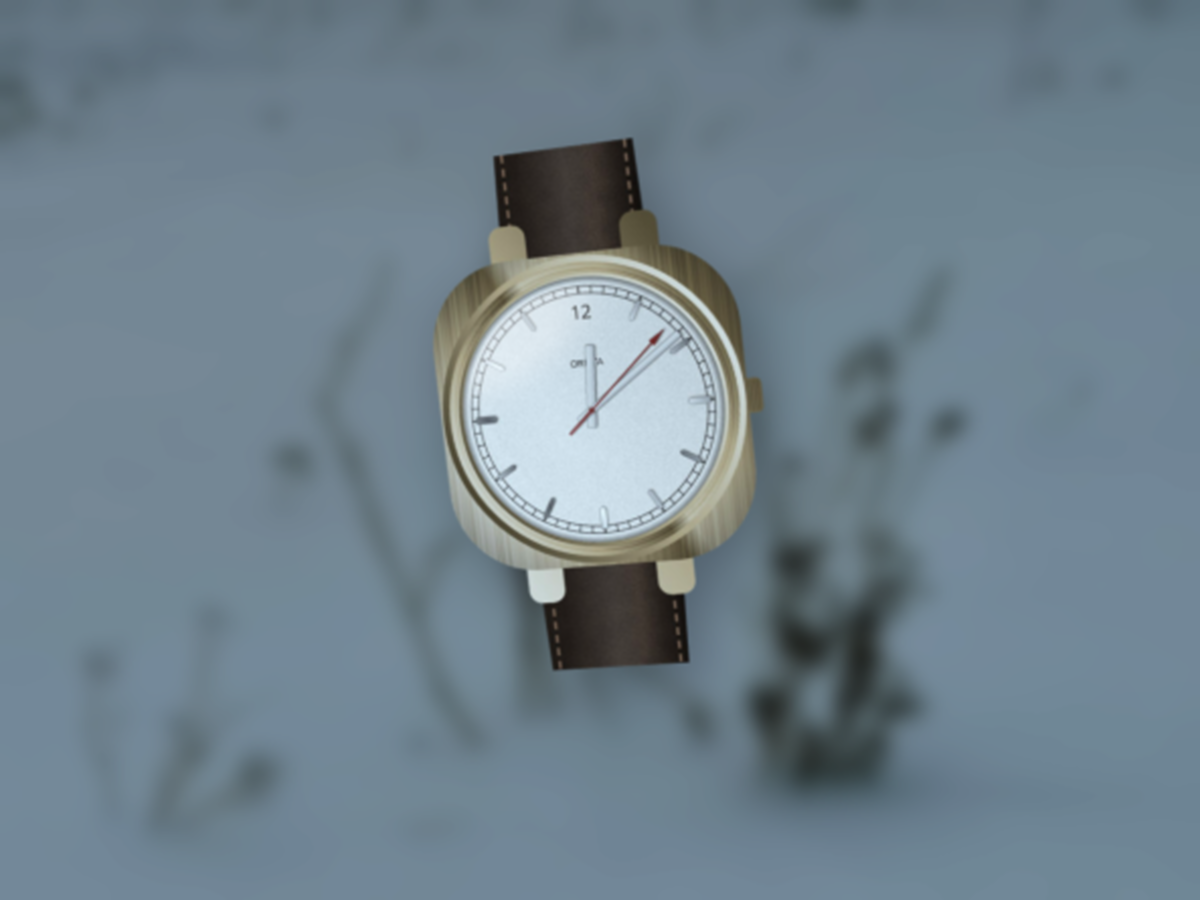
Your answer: 12,09,08
